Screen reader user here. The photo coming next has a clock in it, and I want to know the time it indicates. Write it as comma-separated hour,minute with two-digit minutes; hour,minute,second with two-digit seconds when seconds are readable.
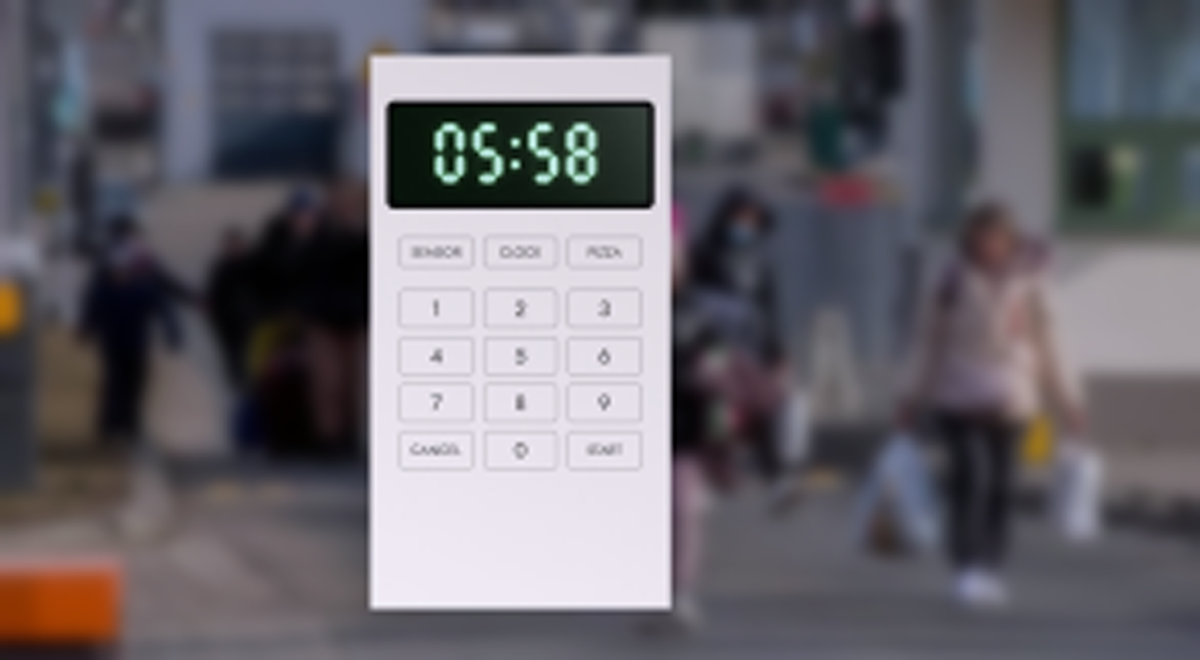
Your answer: 5,58
